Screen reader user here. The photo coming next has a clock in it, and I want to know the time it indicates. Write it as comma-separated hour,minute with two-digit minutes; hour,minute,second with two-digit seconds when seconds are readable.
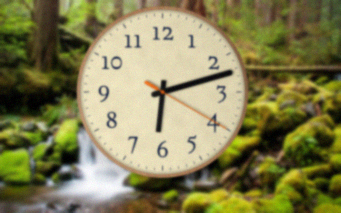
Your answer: 6,12,20
